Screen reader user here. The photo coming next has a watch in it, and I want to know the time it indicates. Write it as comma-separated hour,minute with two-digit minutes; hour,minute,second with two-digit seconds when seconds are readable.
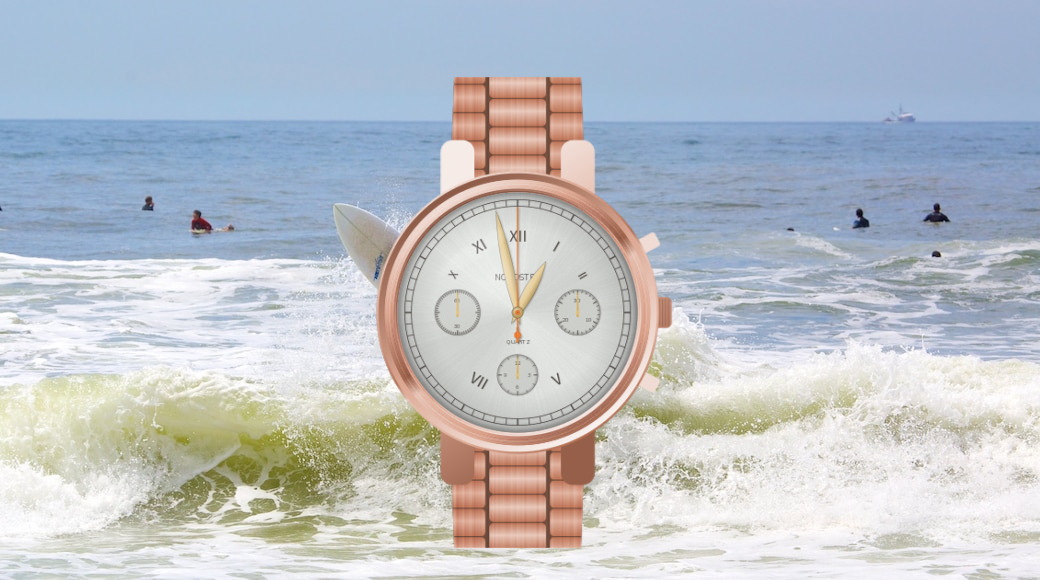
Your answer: 12,58
